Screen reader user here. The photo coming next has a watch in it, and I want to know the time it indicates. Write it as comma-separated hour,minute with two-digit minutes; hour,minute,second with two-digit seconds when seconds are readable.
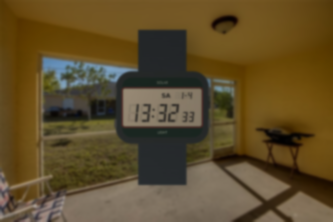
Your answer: 13,32
